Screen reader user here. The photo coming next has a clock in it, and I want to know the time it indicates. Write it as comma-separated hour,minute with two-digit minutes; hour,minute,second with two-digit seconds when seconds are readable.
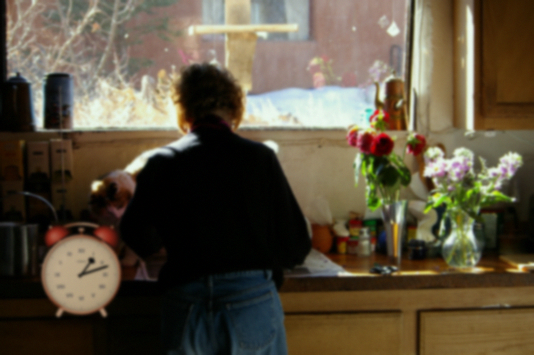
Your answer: 1,12
